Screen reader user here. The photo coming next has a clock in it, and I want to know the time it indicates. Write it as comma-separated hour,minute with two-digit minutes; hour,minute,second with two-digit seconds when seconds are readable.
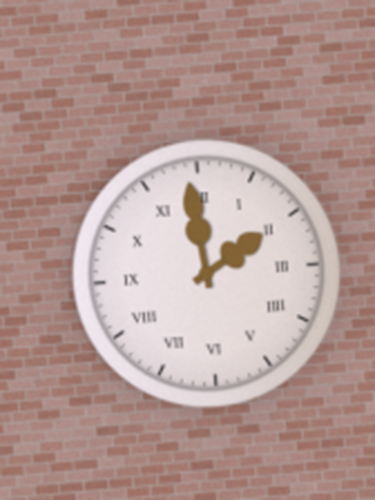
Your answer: 1,59
